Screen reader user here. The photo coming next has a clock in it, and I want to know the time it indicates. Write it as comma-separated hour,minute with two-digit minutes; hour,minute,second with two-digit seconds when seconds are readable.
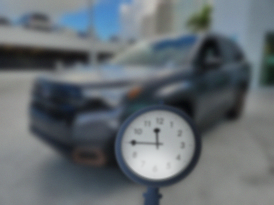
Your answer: 11,45
